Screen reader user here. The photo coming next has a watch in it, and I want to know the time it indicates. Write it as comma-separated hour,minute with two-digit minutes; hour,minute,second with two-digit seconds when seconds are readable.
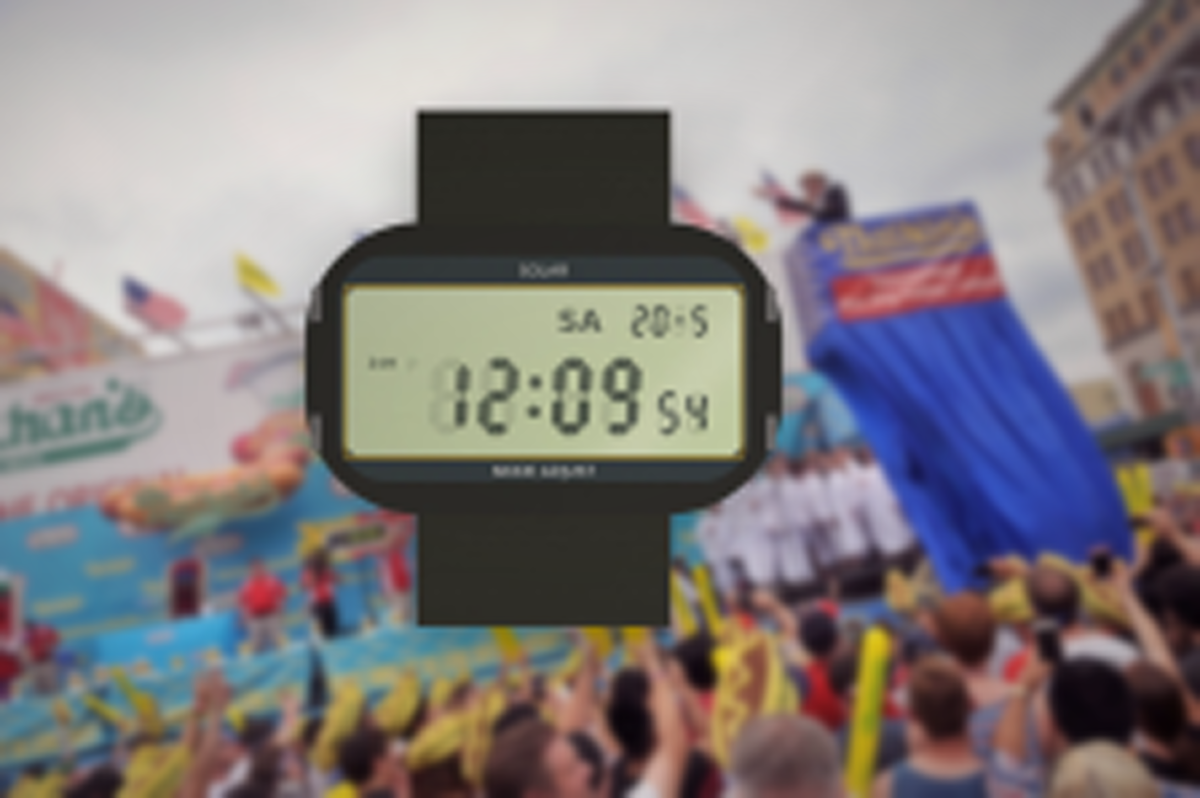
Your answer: 12,09,54
